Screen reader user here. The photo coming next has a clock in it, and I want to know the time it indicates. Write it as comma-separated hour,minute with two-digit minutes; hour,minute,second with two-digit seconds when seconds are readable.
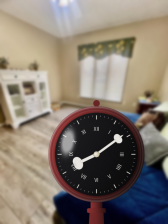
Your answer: 8,09
